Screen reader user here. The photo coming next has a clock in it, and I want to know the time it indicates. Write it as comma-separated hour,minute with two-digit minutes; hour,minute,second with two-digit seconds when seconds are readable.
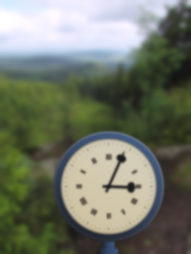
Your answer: 3,04
